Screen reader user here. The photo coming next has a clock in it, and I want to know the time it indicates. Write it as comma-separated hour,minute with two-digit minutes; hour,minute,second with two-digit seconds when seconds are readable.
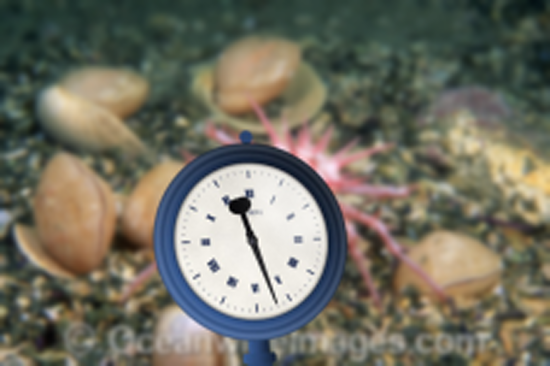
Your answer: 11,27
